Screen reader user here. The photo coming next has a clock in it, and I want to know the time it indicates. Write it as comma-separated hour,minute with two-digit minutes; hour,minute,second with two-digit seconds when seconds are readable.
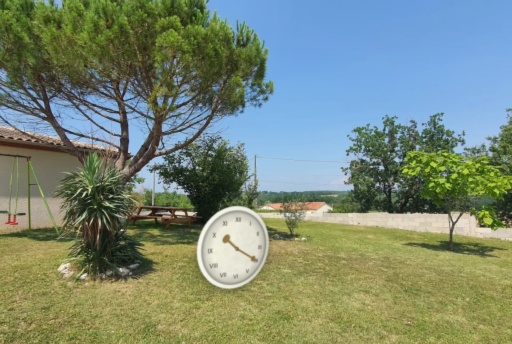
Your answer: 10,20
